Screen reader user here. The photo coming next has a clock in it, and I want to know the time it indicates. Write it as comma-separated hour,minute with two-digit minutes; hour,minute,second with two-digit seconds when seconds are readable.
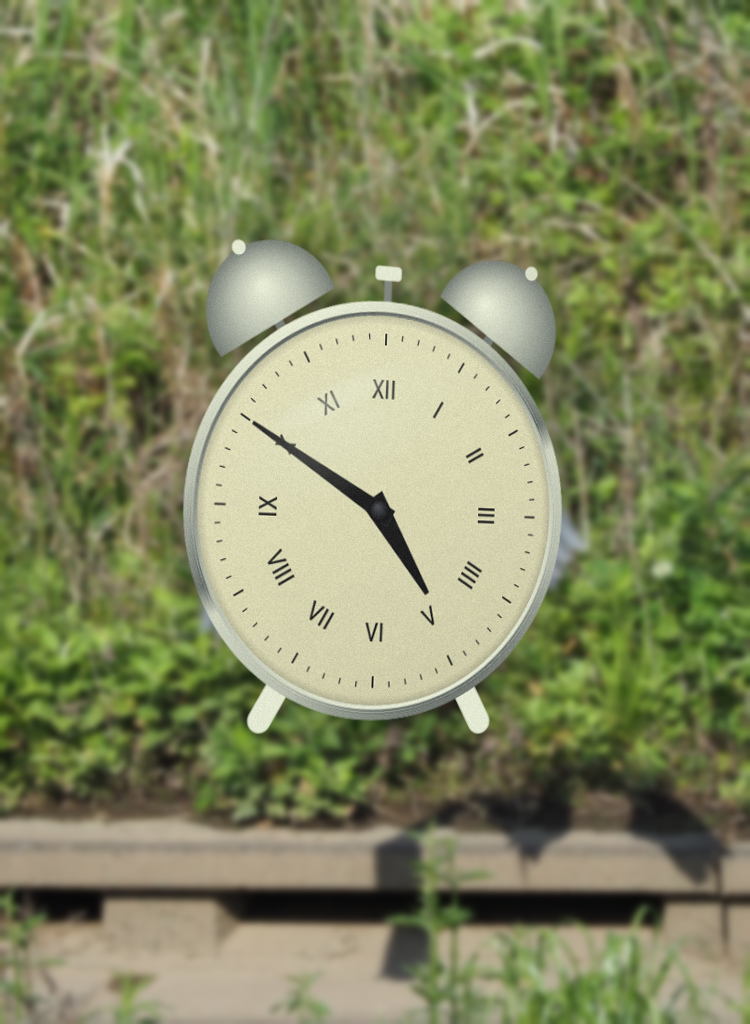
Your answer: 4,50
